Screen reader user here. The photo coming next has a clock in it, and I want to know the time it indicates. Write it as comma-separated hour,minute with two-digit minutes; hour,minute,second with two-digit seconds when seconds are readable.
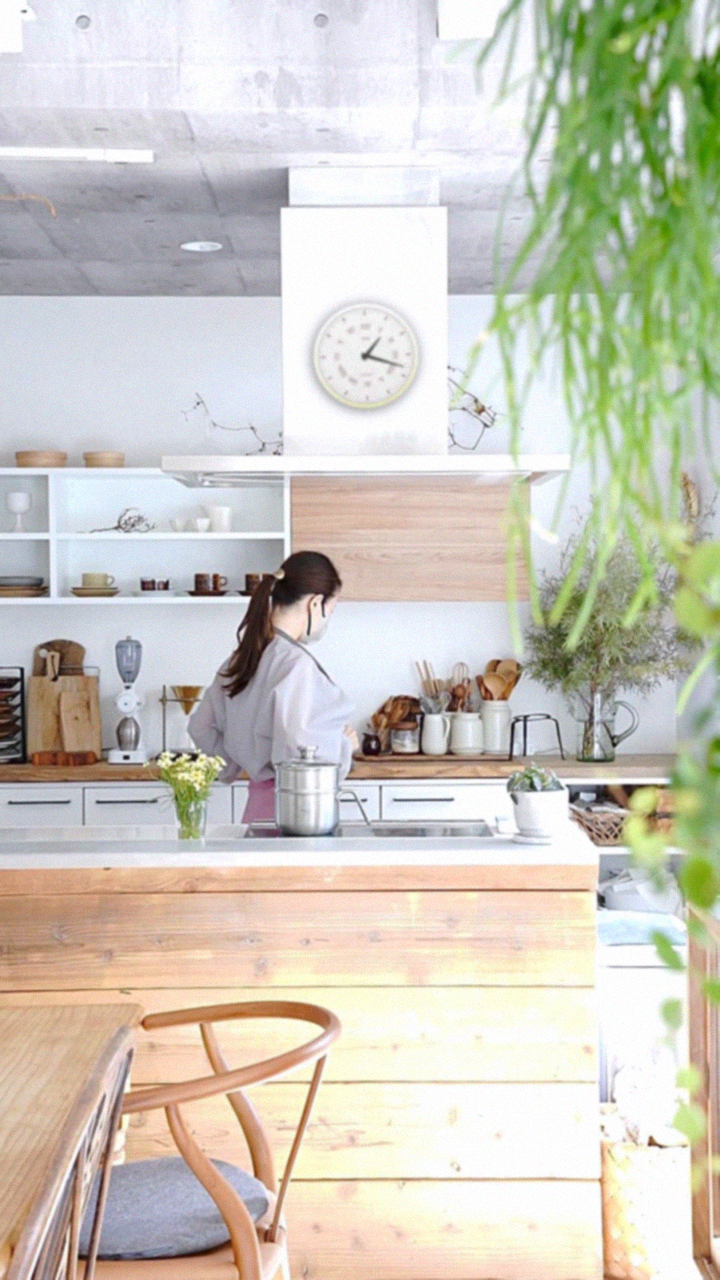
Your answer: 1,18
